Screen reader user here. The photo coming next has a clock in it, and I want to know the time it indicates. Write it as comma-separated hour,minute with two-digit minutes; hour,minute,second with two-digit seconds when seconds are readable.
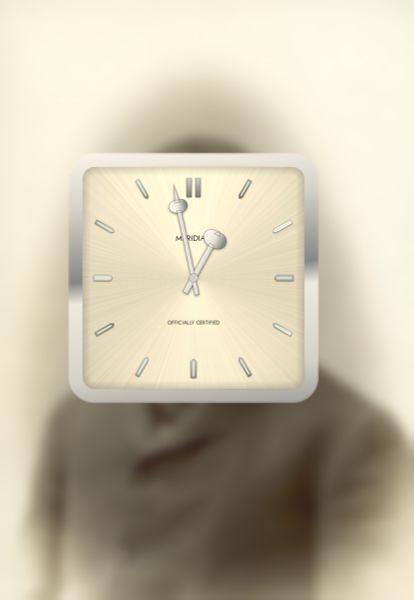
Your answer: 12,58
